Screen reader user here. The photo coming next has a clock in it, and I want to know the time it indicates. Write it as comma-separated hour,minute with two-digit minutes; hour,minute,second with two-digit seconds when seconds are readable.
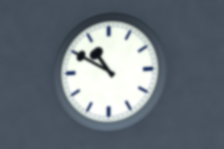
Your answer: 10,50
